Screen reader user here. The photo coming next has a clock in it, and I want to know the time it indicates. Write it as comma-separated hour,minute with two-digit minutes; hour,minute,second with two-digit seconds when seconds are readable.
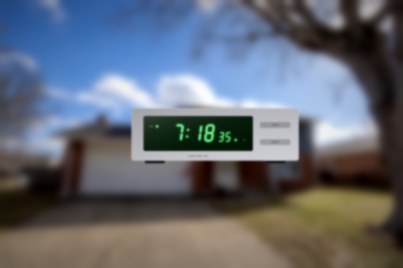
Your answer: 7,18
